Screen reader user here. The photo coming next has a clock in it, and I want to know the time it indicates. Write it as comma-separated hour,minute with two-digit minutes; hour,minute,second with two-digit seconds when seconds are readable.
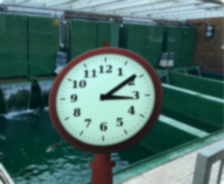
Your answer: 3,09
